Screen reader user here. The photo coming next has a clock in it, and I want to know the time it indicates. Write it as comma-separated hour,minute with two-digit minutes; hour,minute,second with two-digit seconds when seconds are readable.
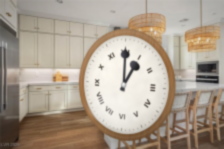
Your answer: 1,00
